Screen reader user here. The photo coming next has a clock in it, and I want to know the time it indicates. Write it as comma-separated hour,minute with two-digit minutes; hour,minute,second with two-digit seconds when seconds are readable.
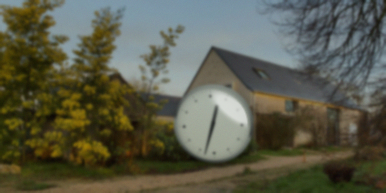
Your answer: 12,33
